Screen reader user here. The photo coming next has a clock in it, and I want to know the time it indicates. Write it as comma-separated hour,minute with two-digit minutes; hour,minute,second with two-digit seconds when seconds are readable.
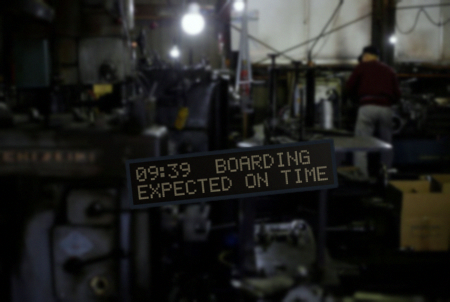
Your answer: 9,39
